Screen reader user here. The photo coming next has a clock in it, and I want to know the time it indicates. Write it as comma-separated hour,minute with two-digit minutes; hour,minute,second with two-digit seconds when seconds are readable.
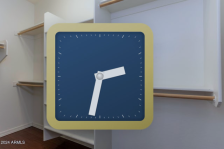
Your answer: 2,32
